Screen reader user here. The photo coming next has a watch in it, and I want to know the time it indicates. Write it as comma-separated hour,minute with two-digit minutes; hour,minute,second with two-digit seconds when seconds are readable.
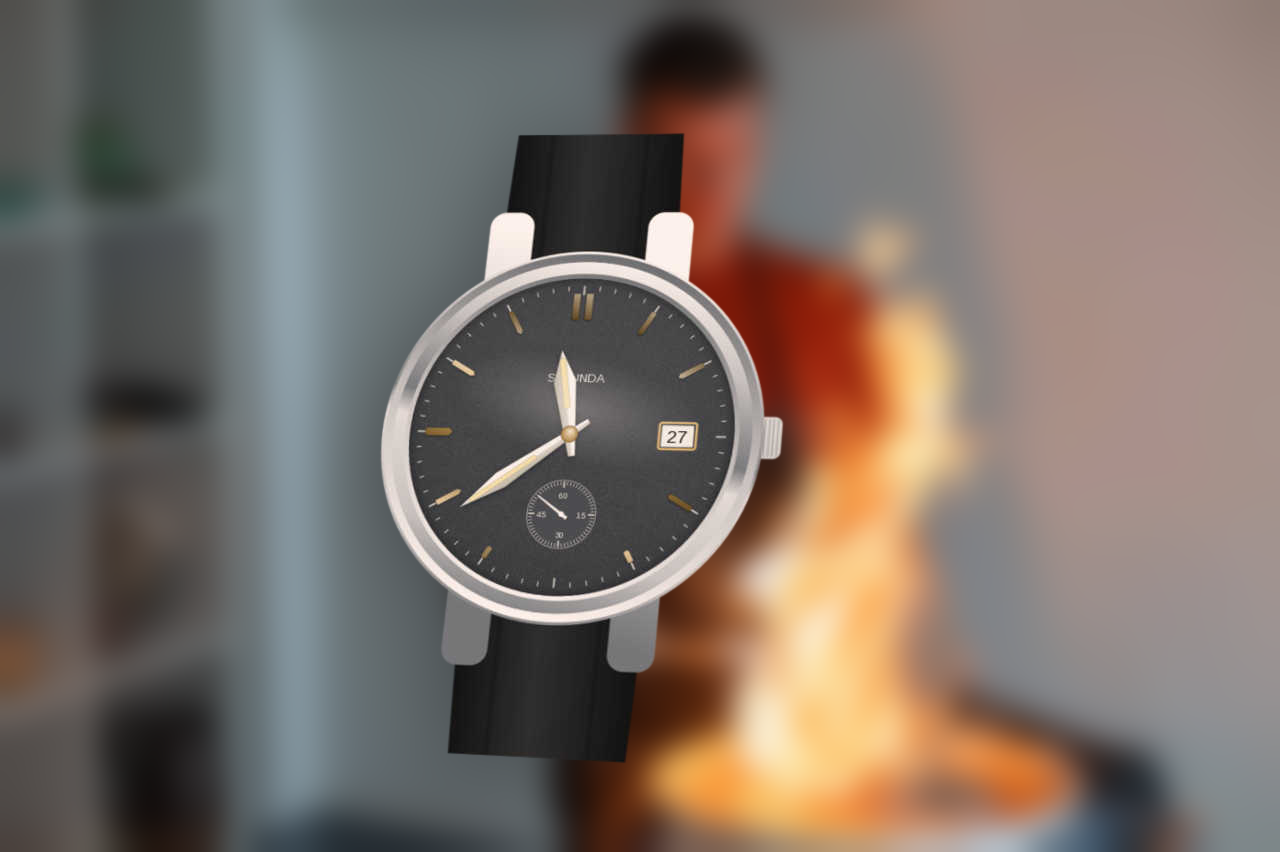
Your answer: 11,38,51
